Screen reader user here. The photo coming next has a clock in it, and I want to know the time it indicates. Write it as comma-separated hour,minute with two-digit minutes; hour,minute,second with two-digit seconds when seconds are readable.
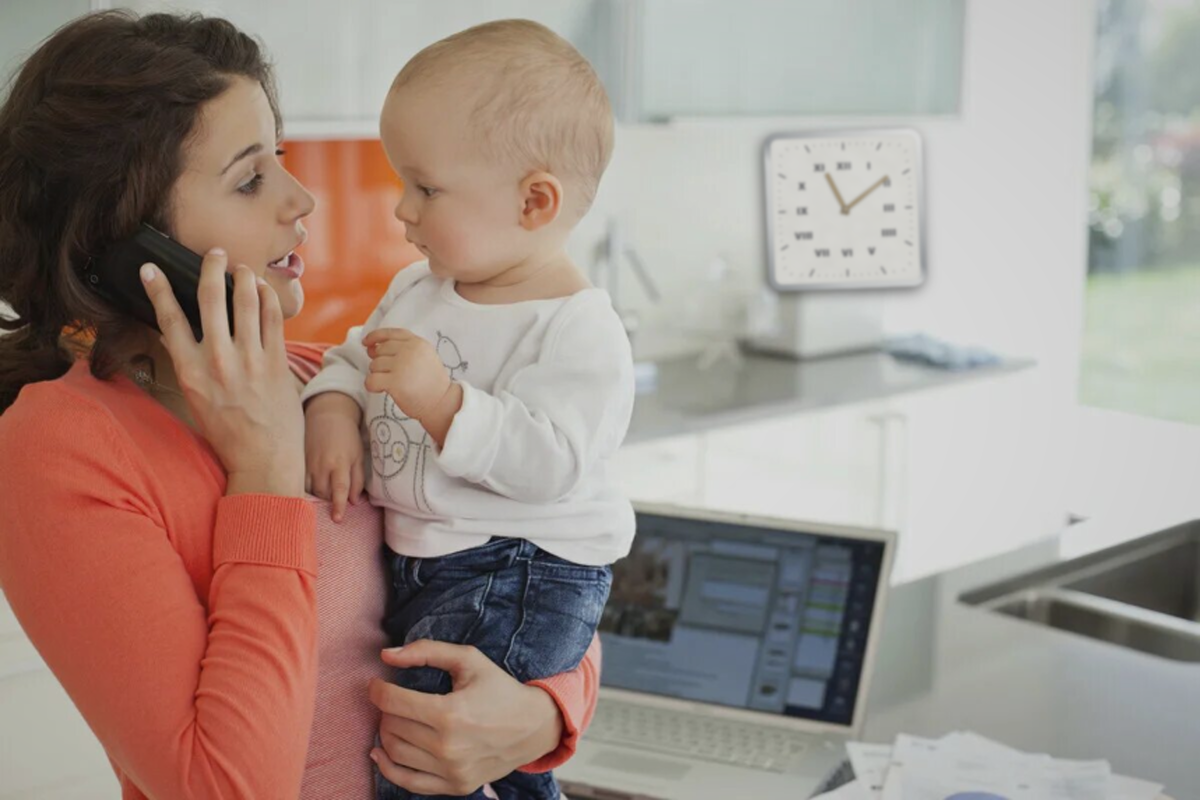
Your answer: 11,09
